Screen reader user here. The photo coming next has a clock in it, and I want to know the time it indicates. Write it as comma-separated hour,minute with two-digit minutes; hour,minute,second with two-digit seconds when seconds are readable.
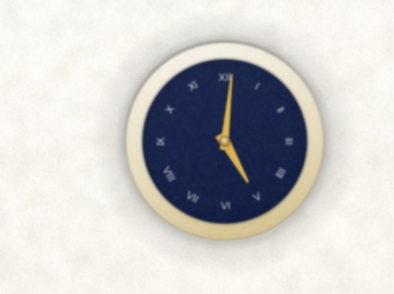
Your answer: 5,01
